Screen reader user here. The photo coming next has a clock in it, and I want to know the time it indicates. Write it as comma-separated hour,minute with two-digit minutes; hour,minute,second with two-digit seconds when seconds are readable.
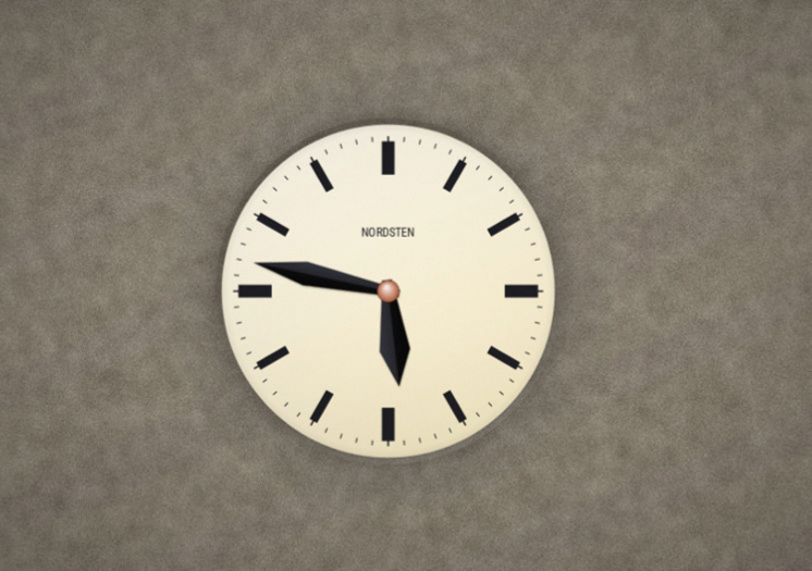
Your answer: 5,47
